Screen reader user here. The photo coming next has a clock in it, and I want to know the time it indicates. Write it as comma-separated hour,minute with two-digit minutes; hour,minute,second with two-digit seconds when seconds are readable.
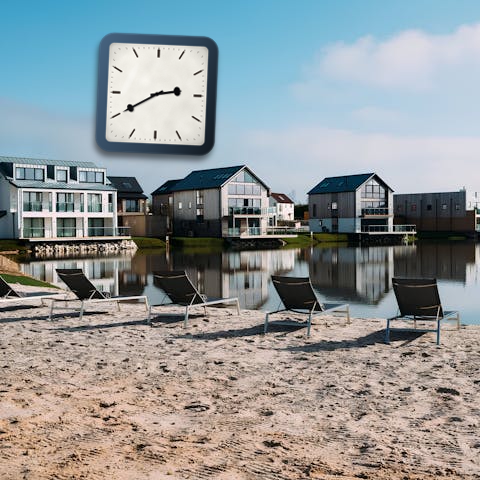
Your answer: 2,40
